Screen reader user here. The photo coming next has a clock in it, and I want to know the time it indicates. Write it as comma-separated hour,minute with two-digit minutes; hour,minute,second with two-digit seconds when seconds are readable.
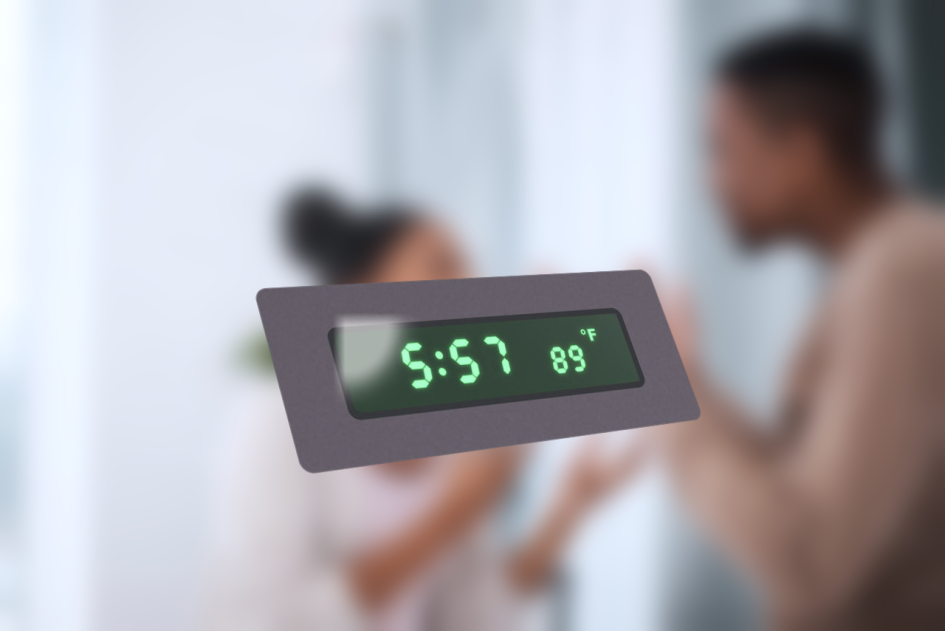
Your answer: 5,57
